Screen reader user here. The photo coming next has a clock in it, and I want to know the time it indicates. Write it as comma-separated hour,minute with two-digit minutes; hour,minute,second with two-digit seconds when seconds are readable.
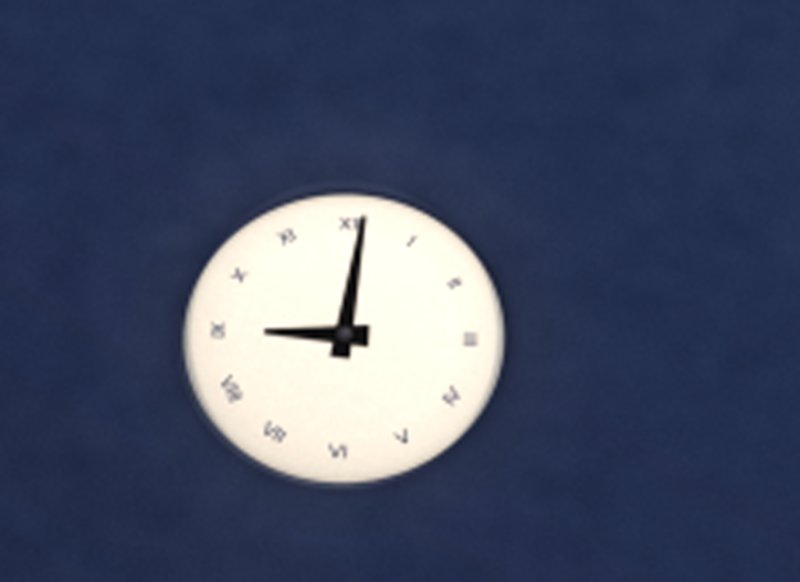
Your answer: 9,01
